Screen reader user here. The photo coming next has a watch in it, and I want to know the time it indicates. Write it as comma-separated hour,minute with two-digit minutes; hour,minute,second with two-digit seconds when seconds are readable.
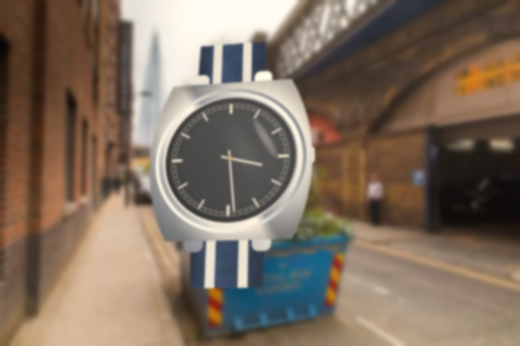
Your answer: 3,29
